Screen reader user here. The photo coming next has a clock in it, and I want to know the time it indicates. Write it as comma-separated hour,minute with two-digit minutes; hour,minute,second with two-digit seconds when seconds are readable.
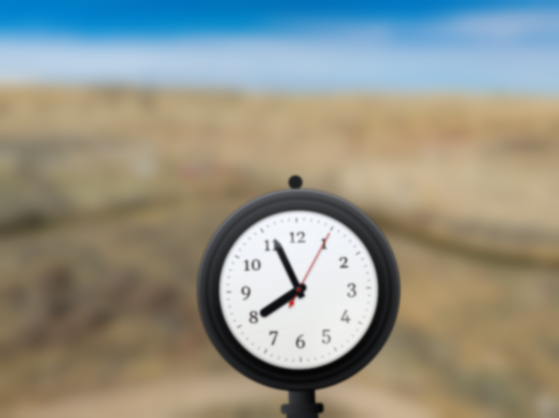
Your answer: 7,56,05
